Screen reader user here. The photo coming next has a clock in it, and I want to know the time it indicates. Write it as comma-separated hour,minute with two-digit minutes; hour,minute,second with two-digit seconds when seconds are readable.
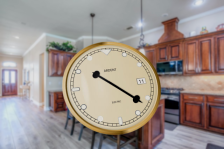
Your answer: 10,22
